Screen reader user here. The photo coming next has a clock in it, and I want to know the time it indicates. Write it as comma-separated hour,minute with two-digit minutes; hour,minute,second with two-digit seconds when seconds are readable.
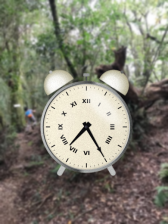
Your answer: 7,25
